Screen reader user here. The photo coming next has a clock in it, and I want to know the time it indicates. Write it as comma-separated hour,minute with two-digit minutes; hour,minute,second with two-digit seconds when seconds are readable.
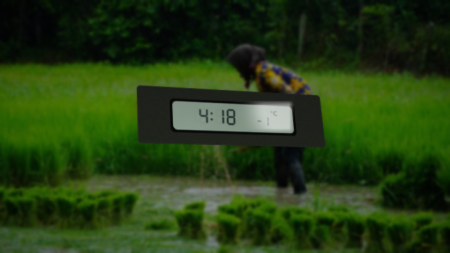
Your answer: 4,18
